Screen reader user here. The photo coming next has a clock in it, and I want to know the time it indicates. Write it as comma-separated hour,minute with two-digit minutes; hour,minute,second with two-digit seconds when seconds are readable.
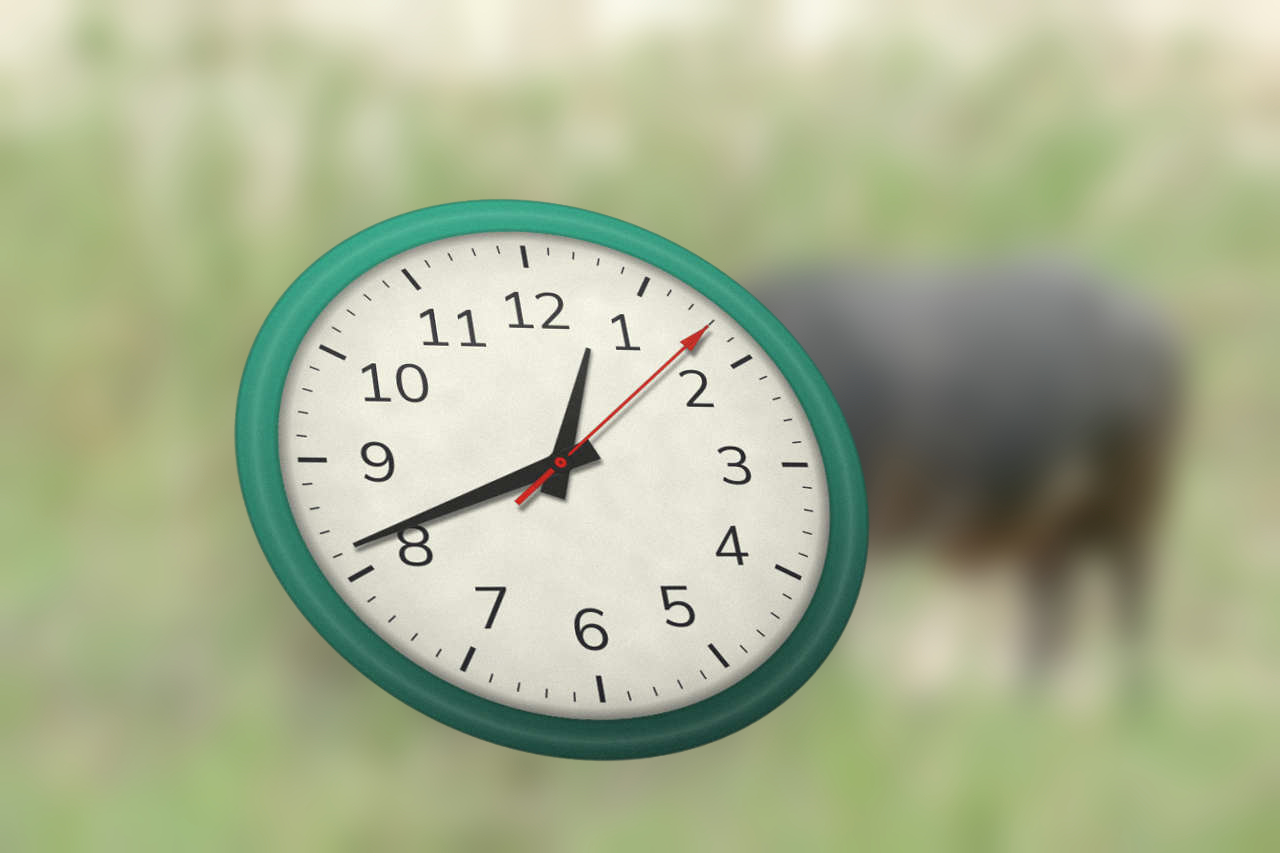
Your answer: 12,41,08
